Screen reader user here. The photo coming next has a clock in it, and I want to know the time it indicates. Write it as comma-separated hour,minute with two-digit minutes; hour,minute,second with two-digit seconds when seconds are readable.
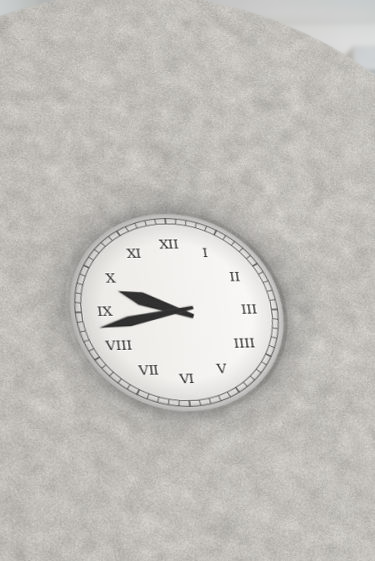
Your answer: 9,43
